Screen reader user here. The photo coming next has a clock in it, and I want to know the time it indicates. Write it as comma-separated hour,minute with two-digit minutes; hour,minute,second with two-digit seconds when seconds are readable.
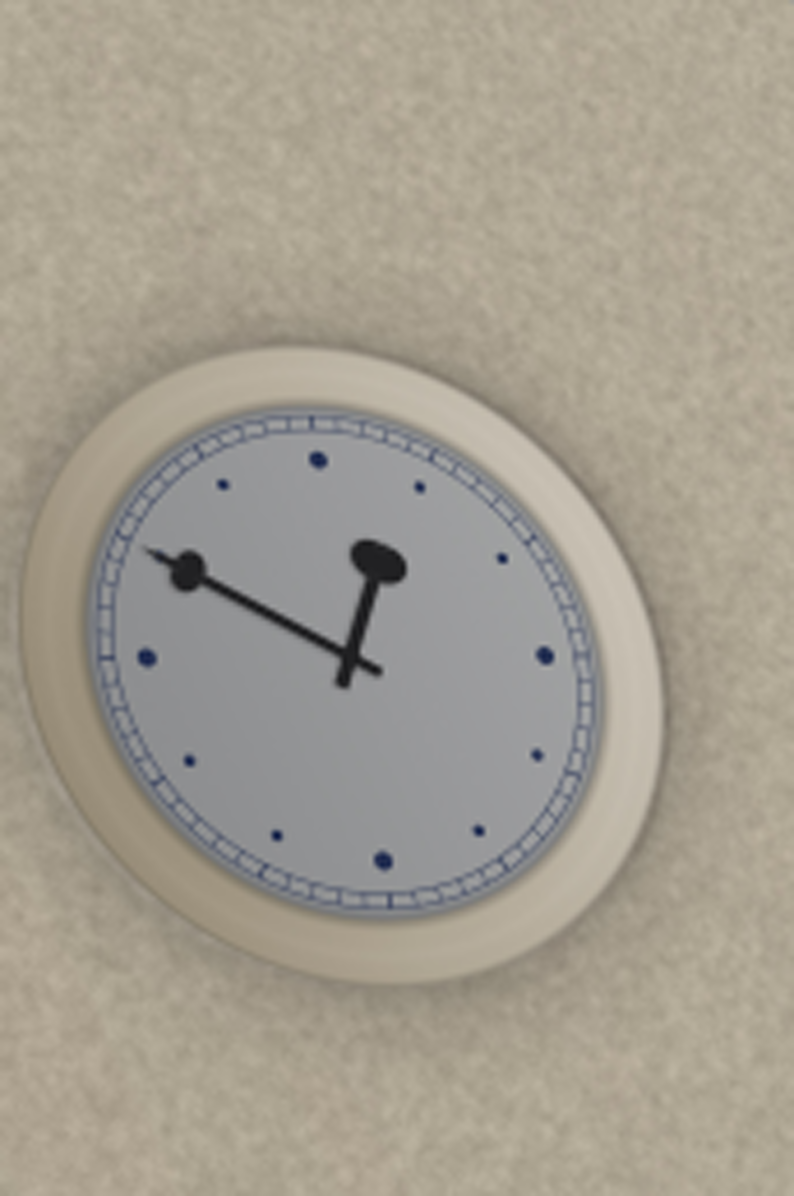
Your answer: 12,50
